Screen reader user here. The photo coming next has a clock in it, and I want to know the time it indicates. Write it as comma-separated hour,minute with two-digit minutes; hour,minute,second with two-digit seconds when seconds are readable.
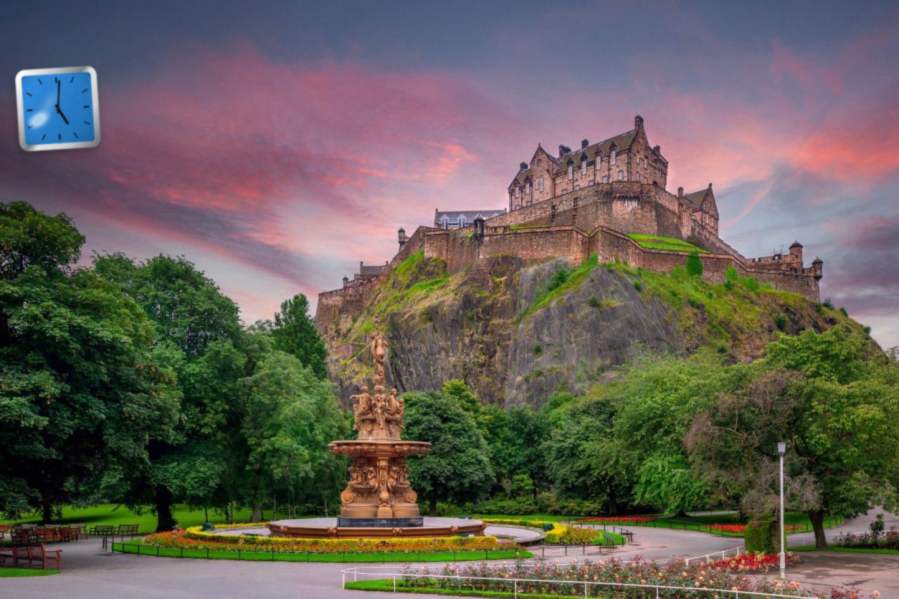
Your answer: 5,01
